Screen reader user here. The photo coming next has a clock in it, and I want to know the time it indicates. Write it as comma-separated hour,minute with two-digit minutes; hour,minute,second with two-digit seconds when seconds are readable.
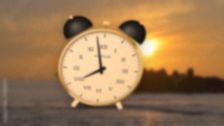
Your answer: 7,58
